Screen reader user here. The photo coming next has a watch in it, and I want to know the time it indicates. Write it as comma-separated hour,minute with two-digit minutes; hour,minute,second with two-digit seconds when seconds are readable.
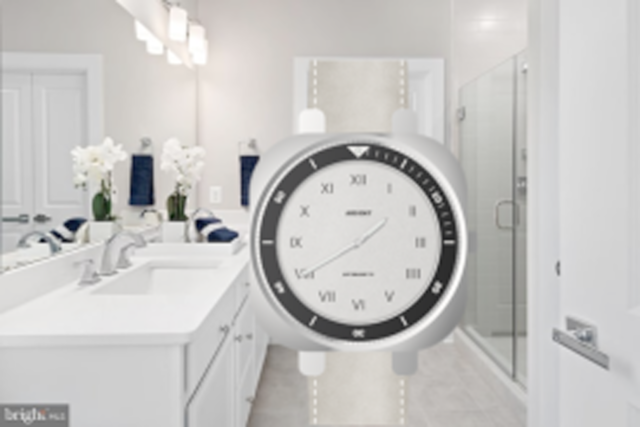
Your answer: 1,40
